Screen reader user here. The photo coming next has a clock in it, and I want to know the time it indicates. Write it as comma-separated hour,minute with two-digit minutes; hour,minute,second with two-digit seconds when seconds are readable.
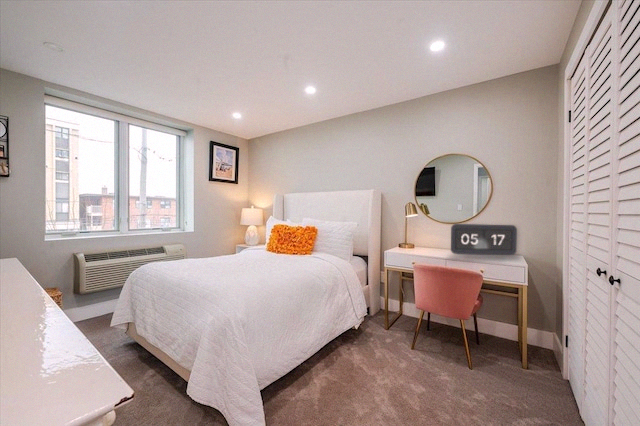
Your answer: 5,17
